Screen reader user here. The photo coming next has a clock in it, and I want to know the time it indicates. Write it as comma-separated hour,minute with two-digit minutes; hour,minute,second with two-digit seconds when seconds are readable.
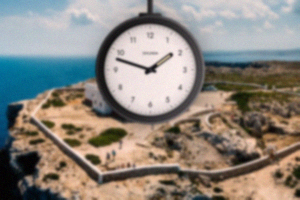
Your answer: 1,48
